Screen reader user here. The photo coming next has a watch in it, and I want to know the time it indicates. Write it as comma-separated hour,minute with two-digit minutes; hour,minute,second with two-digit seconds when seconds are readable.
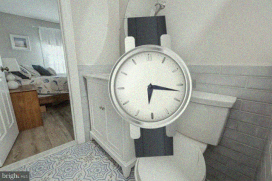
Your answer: 6,17
